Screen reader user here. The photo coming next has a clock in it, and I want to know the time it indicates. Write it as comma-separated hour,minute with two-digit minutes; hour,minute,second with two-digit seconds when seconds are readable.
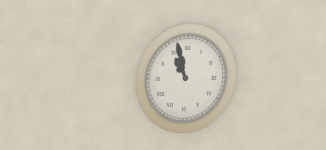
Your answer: 10,57
